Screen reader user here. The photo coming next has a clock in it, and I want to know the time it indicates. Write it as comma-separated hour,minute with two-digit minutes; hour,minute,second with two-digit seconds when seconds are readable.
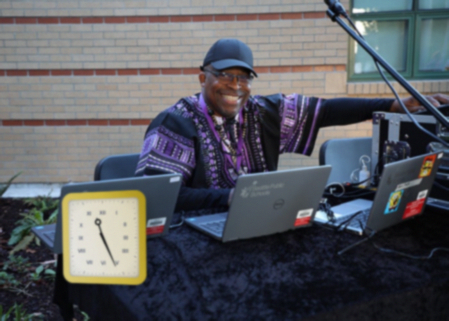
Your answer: 11,26
